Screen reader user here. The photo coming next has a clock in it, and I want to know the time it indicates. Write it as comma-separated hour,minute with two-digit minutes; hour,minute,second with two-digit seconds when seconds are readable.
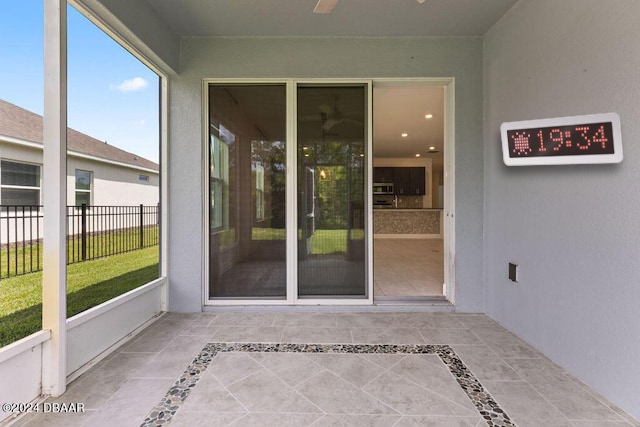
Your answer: 19,34
